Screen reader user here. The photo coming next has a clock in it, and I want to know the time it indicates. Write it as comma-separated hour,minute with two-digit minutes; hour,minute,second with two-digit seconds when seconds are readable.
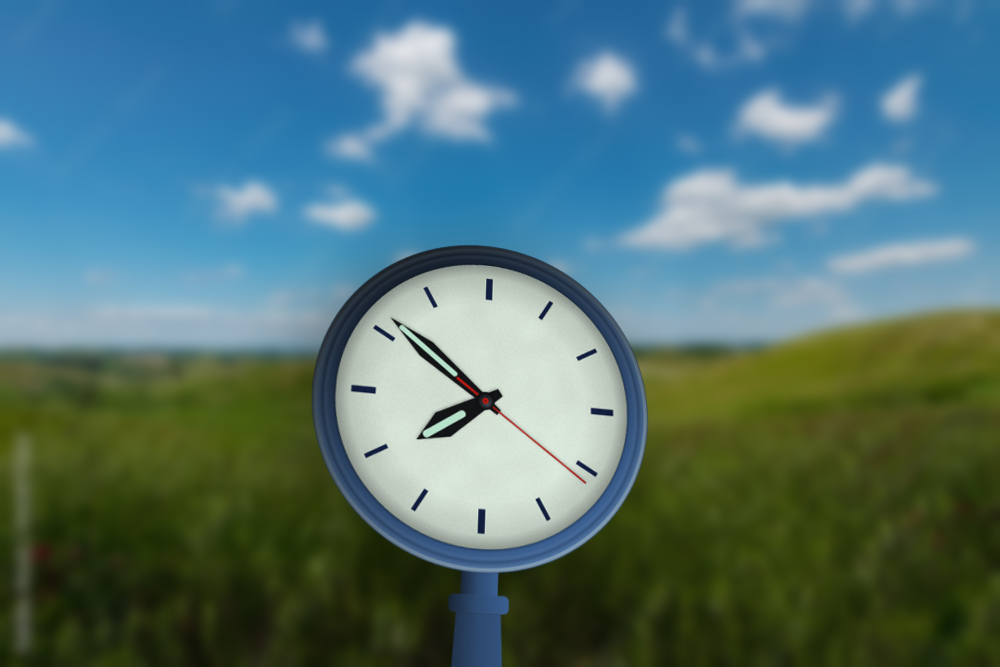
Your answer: 7,51,21
